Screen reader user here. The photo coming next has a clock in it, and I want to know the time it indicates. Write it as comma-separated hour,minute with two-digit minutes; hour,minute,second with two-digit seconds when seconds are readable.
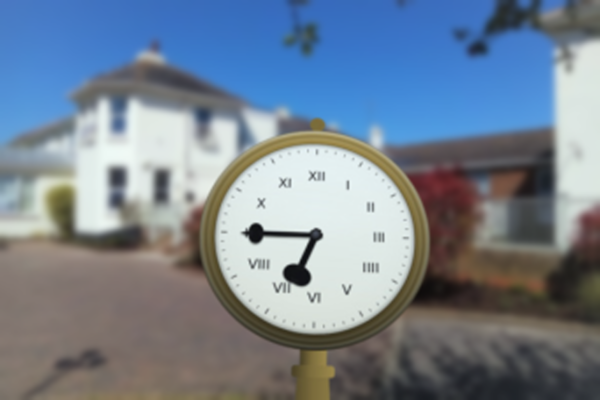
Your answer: 6,45
